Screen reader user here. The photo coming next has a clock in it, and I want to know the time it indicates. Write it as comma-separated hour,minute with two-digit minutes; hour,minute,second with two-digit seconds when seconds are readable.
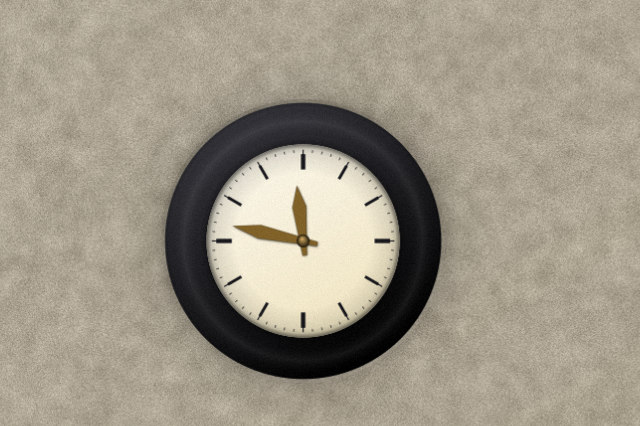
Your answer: 11,47
